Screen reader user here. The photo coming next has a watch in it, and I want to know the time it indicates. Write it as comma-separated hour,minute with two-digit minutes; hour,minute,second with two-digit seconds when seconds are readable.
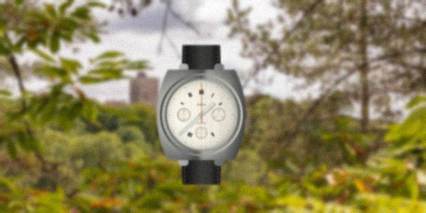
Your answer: 1,38
